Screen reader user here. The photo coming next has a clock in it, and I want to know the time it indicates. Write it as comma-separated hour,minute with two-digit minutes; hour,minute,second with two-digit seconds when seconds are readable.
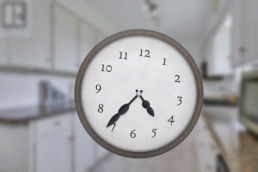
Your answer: 4,36
